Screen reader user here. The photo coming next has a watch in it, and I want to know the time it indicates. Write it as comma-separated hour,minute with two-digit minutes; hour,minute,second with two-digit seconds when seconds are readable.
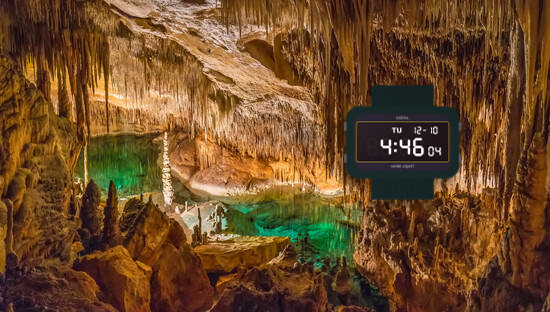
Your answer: 4,46,04
